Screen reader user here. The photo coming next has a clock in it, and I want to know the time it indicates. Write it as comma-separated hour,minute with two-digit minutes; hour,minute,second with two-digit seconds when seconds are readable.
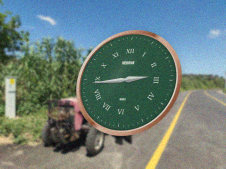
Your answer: 2,44
